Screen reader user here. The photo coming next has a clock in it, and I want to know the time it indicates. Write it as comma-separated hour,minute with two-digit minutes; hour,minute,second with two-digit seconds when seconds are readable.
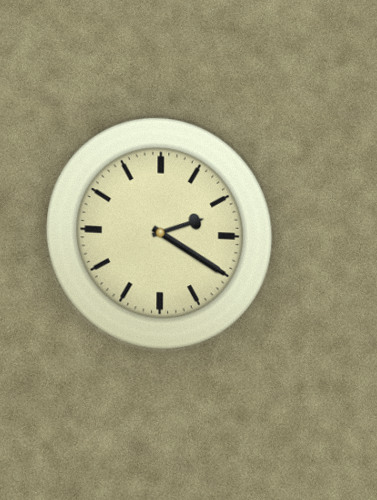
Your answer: 2,20
